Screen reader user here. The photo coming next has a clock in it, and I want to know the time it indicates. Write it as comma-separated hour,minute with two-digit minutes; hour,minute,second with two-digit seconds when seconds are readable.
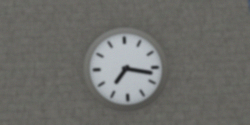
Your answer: 7,17
